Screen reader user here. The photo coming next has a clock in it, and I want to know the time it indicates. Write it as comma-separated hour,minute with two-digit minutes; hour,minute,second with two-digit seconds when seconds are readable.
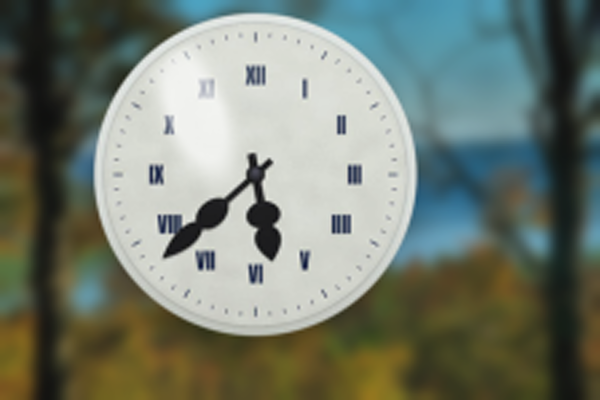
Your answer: 5,38
